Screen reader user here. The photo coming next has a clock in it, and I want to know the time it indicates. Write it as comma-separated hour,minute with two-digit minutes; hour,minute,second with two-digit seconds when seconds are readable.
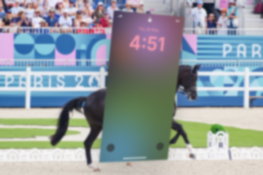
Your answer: 4,51
